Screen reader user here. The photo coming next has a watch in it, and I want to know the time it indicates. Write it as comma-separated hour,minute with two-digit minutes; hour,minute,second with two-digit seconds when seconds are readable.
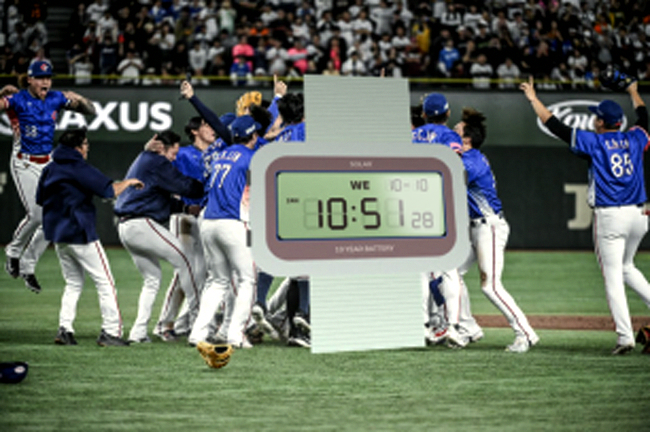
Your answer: 10,51,28
